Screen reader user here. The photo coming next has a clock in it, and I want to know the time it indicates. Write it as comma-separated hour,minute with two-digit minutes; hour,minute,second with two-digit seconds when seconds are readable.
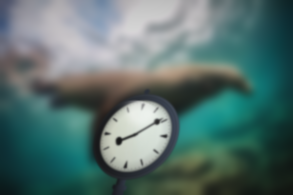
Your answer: 8,09
